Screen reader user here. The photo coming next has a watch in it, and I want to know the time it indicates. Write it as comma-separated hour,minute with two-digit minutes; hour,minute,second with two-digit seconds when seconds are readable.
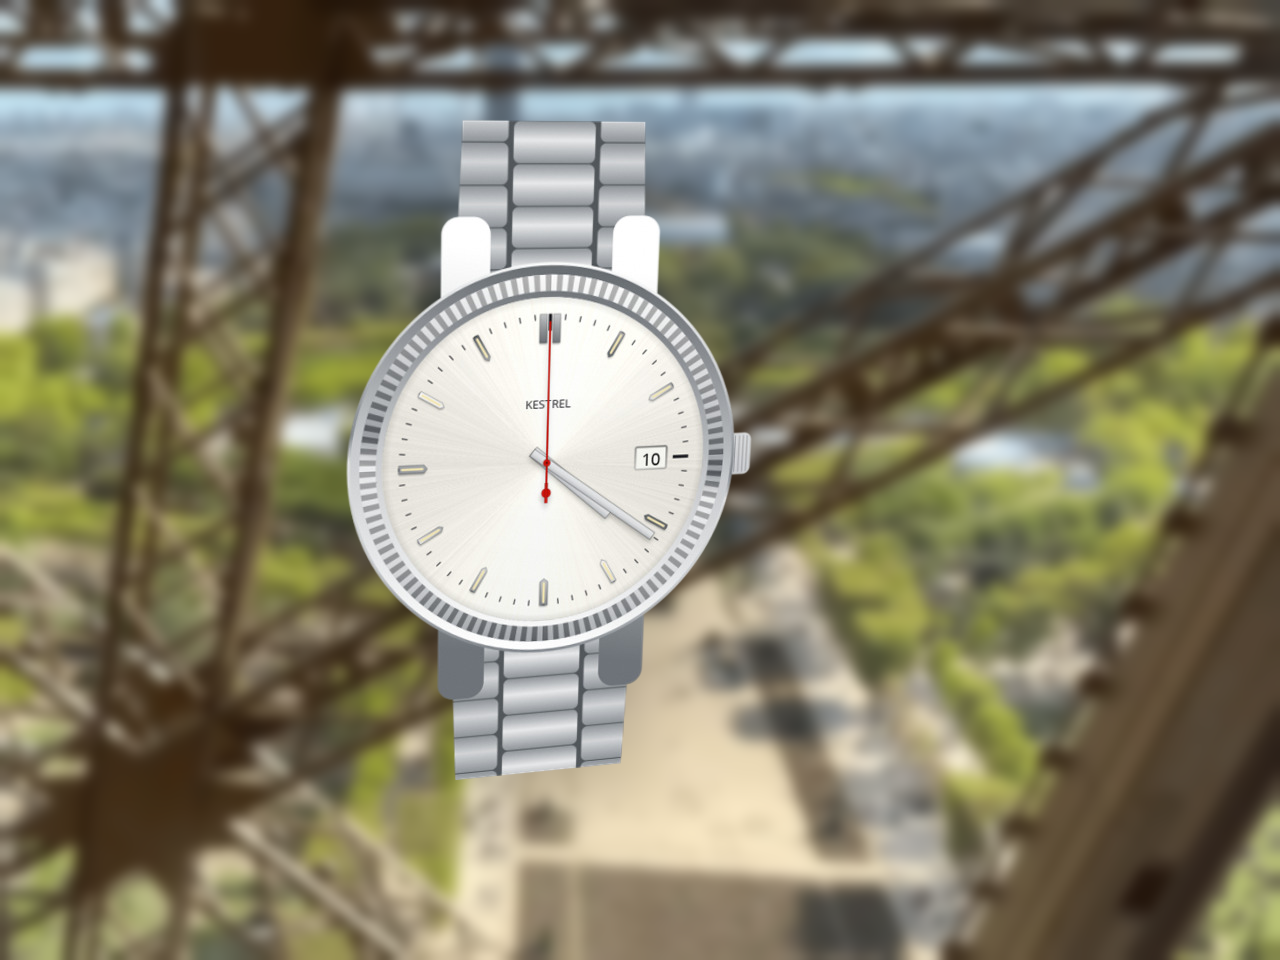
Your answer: 4,21,00
